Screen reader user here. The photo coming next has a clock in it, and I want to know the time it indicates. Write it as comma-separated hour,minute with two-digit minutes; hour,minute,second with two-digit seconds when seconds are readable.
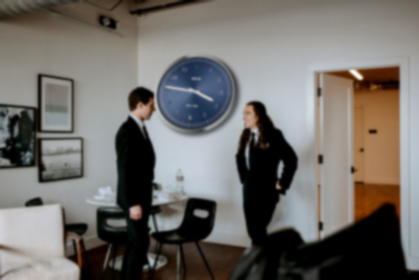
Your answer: 3,46
